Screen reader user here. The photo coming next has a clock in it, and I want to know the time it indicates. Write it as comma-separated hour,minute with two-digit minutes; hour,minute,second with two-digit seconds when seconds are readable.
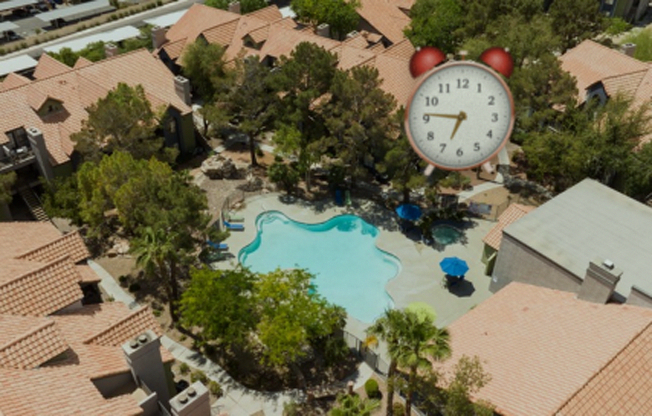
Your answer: 6,46
